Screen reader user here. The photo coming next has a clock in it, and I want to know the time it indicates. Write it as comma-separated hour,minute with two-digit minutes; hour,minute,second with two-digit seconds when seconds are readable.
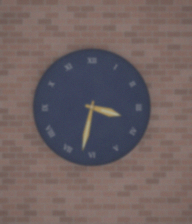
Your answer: 3,32
